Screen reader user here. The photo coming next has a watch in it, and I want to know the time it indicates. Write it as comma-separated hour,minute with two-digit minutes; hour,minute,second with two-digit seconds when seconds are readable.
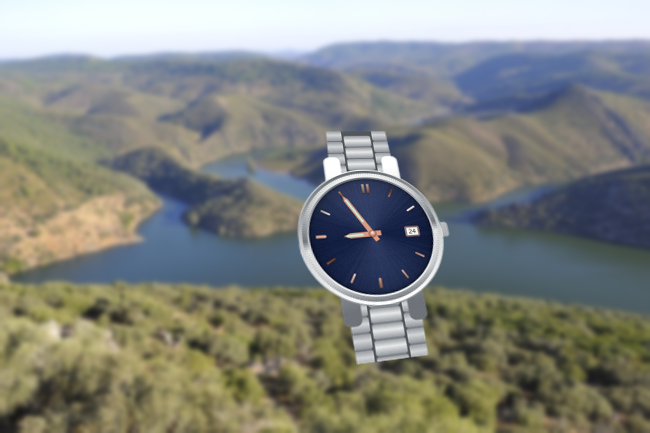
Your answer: 8,55
